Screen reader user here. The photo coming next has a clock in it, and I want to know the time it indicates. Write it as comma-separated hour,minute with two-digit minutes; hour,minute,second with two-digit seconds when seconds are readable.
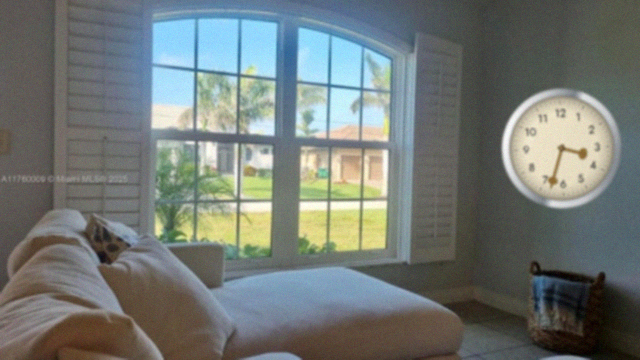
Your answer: 3,33
